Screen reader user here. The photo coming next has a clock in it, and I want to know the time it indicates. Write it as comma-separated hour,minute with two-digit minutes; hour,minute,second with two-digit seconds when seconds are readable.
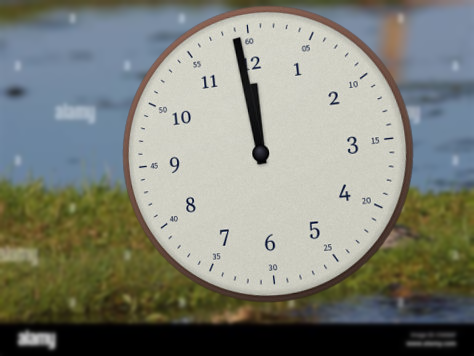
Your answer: 11,59
